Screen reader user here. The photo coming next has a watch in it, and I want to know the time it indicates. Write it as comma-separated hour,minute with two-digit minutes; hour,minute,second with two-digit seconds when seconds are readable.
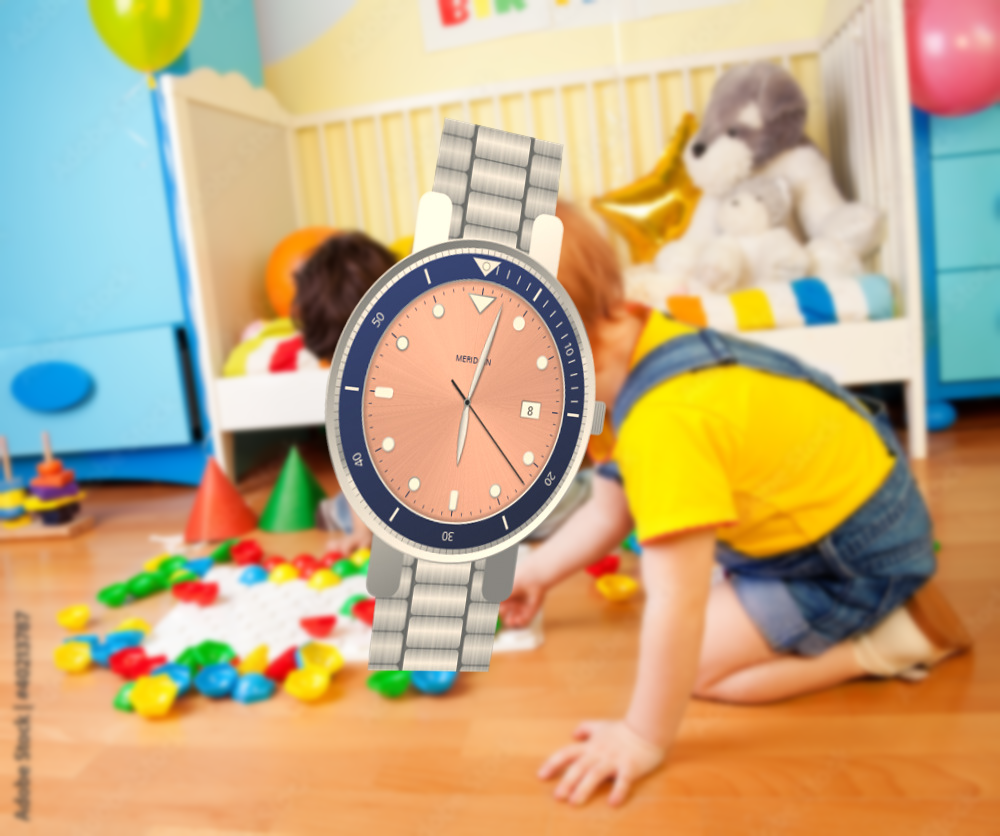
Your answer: 6,02,22
